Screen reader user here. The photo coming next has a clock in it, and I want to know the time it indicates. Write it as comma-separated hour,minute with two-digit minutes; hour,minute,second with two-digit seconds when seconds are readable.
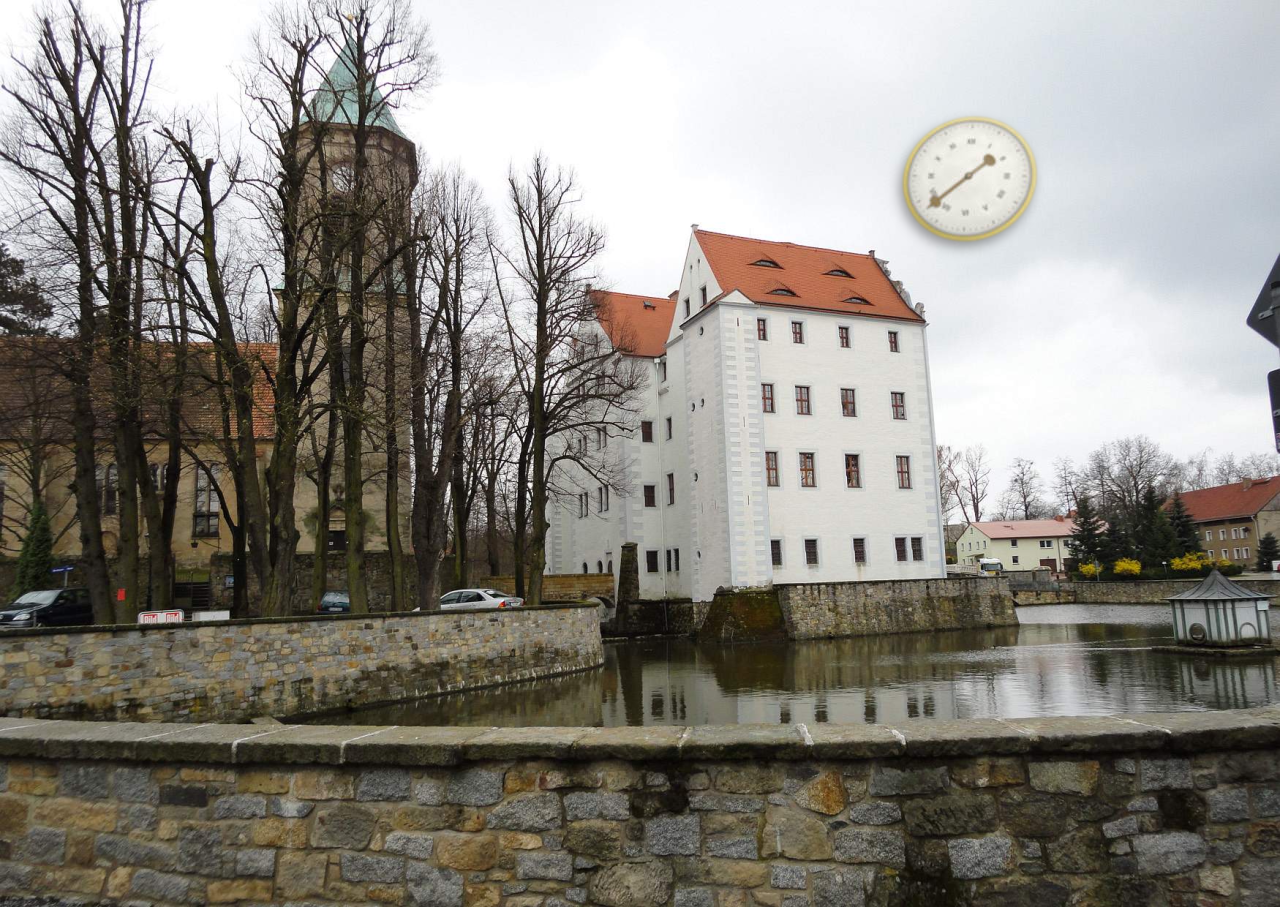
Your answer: 1,38
